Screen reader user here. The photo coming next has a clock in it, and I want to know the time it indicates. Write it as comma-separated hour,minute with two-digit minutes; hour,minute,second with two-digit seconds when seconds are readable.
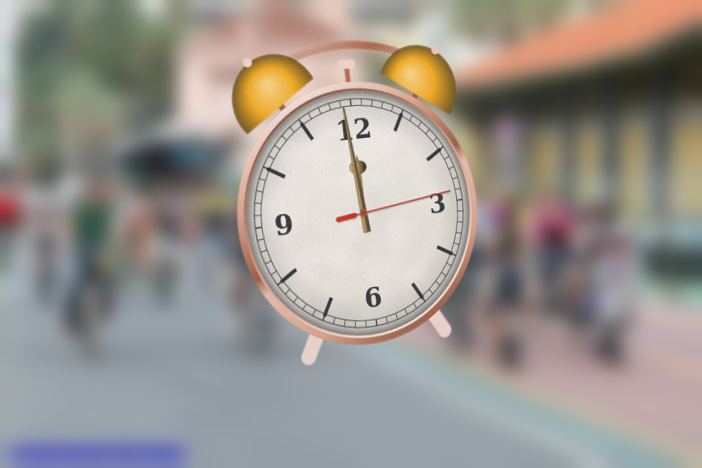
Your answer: 11,59,14
